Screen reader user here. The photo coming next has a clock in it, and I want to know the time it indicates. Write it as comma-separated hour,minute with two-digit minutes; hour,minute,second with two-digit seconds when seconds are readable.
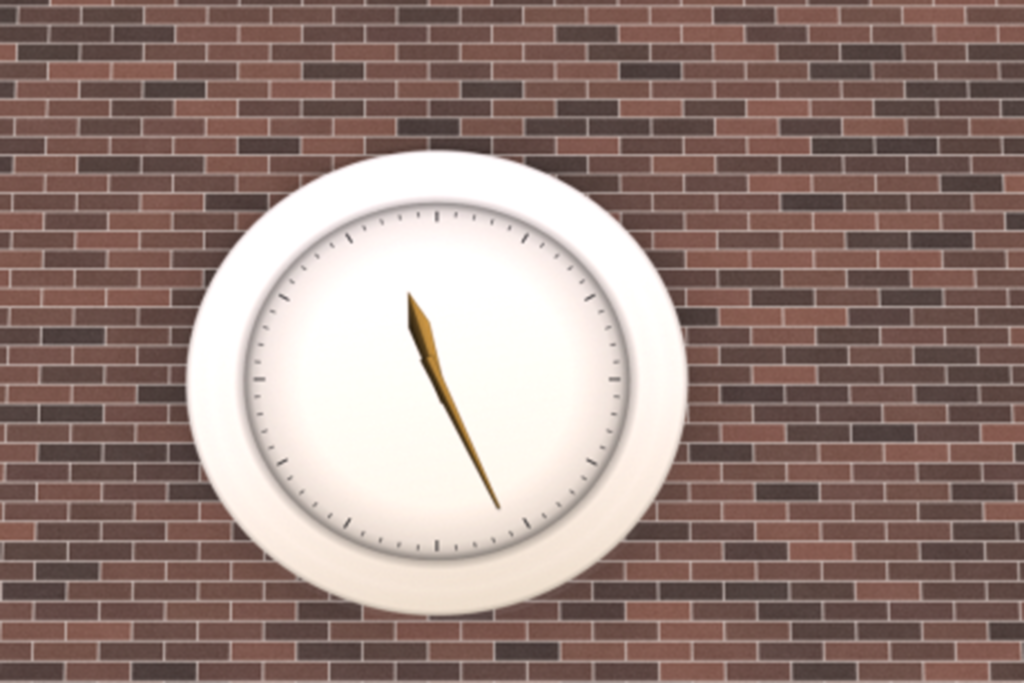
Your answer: 11,26
